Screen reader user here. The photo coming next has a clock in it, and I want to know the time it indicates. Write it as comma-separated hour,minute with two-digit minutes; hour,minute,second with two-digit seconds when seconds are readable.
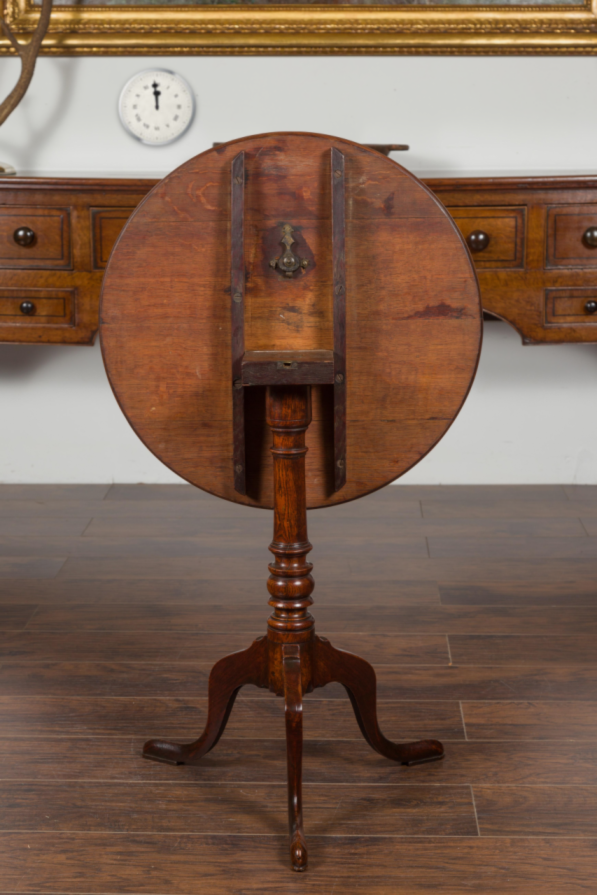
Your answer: 11,59
